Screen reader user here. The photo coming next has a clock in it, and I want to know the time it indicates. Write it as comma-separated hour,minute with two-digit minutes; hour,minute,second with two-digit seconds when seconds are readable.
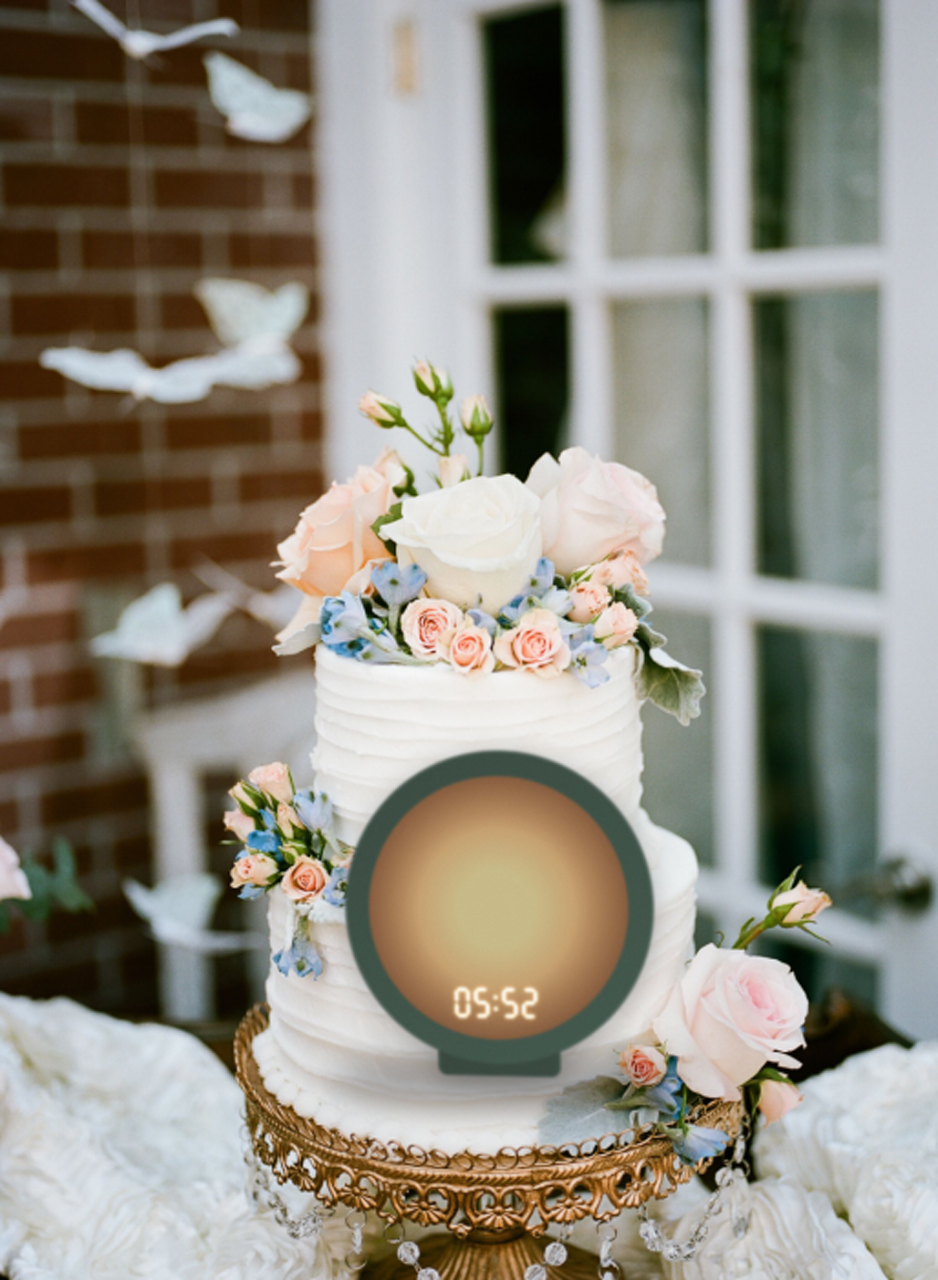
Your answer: 5,52
